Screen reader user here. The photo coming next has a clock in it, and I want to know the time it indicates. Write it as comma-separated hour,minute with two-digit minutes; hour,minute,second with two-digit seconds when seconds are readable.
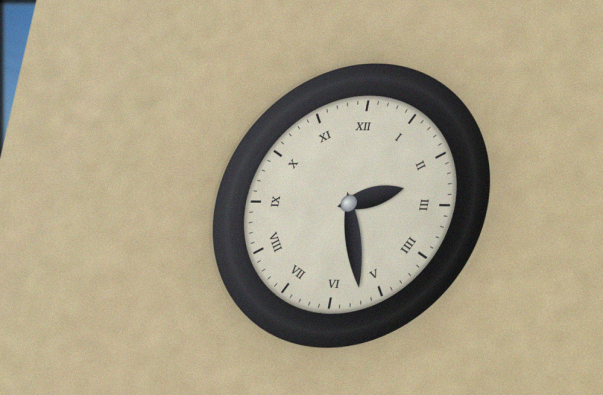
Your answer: 2,27
